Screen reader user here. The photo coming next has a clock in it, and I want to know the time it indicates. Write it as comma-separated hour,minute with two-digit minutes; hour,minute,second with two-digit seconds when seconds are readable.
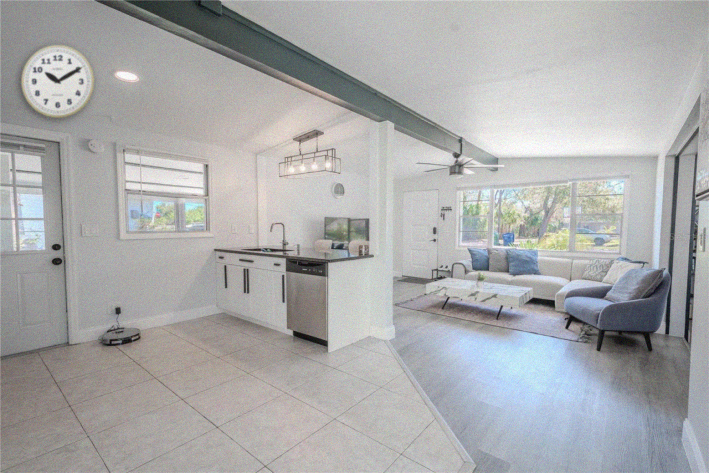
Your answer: 10,10
